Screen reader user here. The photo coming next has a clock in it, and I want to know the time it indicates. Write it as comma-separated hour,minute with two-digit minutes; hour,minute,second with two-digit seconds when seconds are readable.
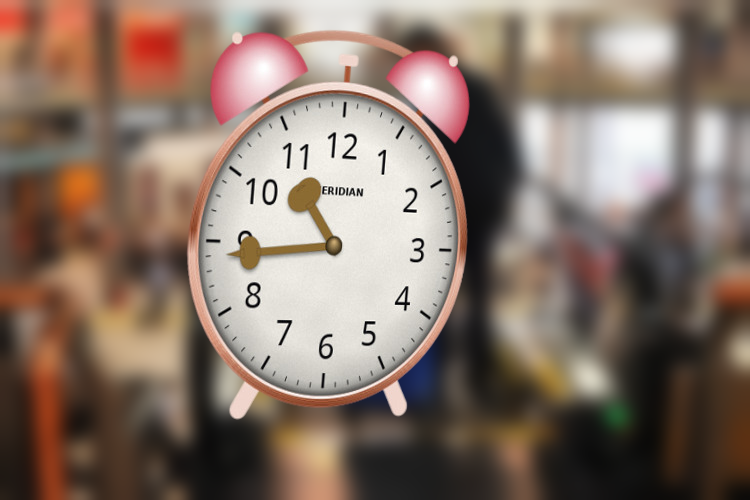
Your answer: 10,44
